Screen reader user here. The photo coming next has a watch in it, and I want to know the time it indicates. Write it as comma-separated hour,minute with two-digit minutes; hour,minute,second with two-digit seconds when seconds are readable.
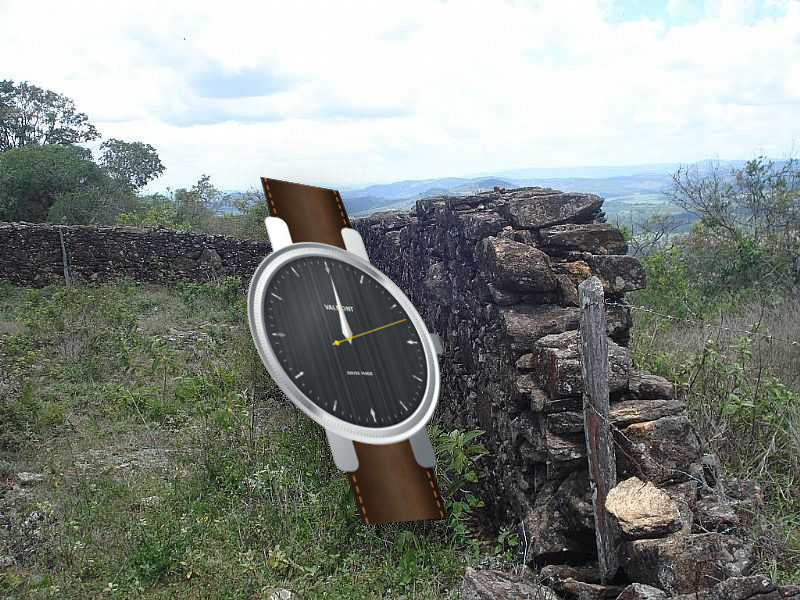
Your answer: 12,00,12
